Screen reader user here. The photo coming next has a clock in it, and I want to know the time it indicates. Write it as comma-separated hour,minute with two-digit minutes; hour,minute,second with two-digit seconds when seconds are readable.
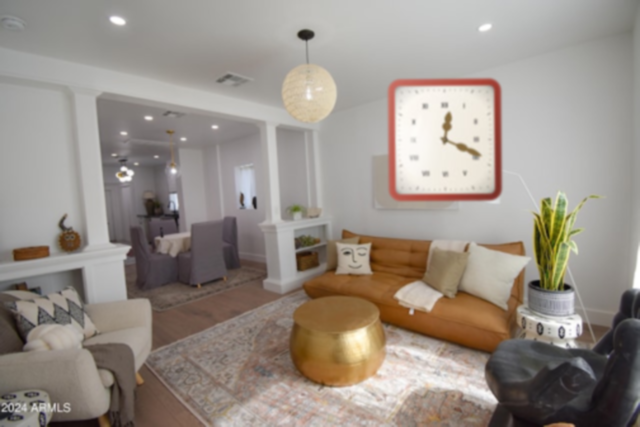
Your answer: 12,19
